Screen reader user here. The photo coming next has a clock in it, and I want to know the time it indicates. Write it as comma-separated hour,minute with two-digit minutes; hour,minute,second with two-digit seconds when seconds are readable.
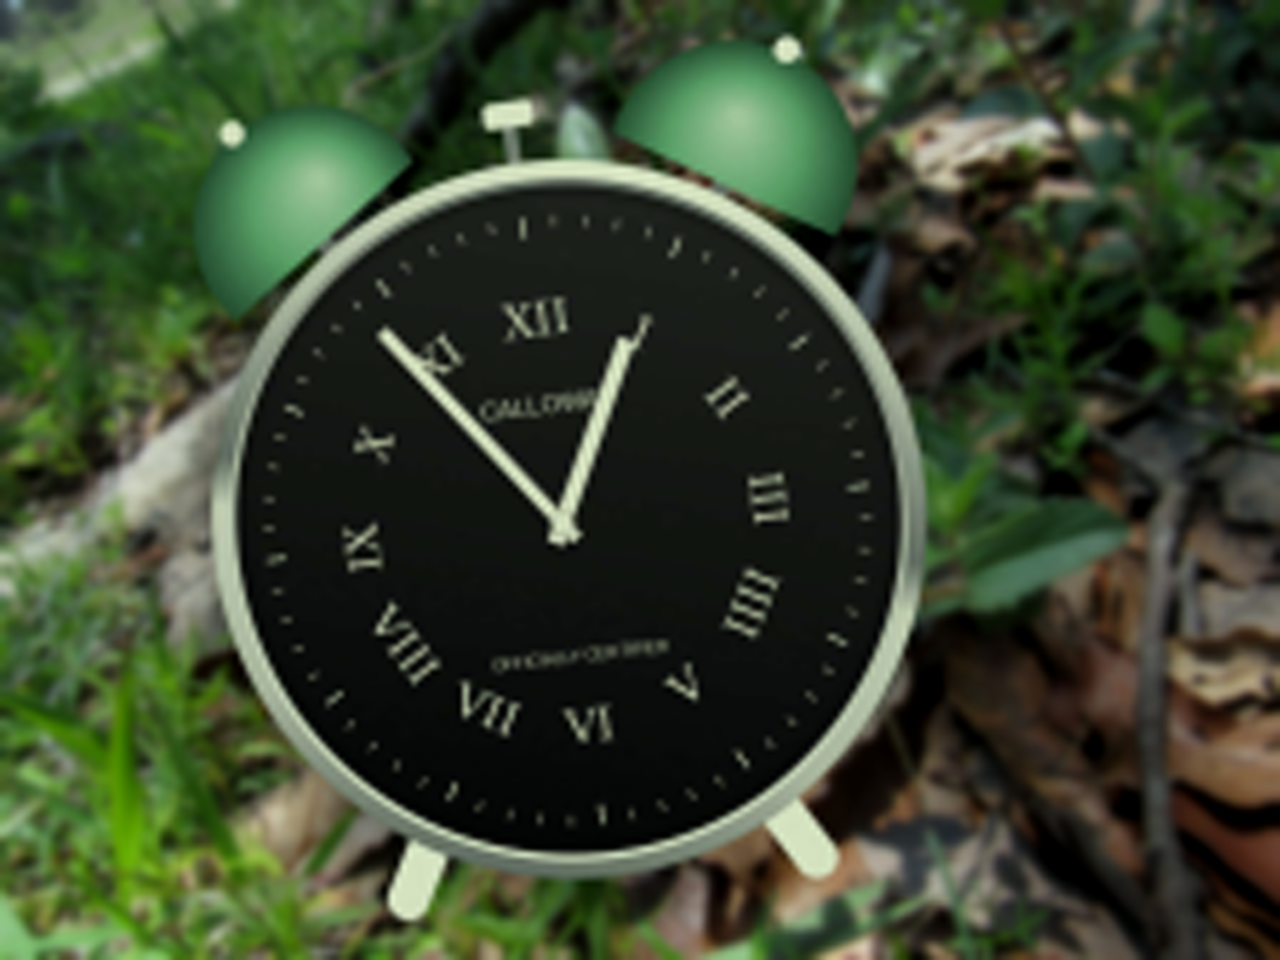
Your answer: 12,54
